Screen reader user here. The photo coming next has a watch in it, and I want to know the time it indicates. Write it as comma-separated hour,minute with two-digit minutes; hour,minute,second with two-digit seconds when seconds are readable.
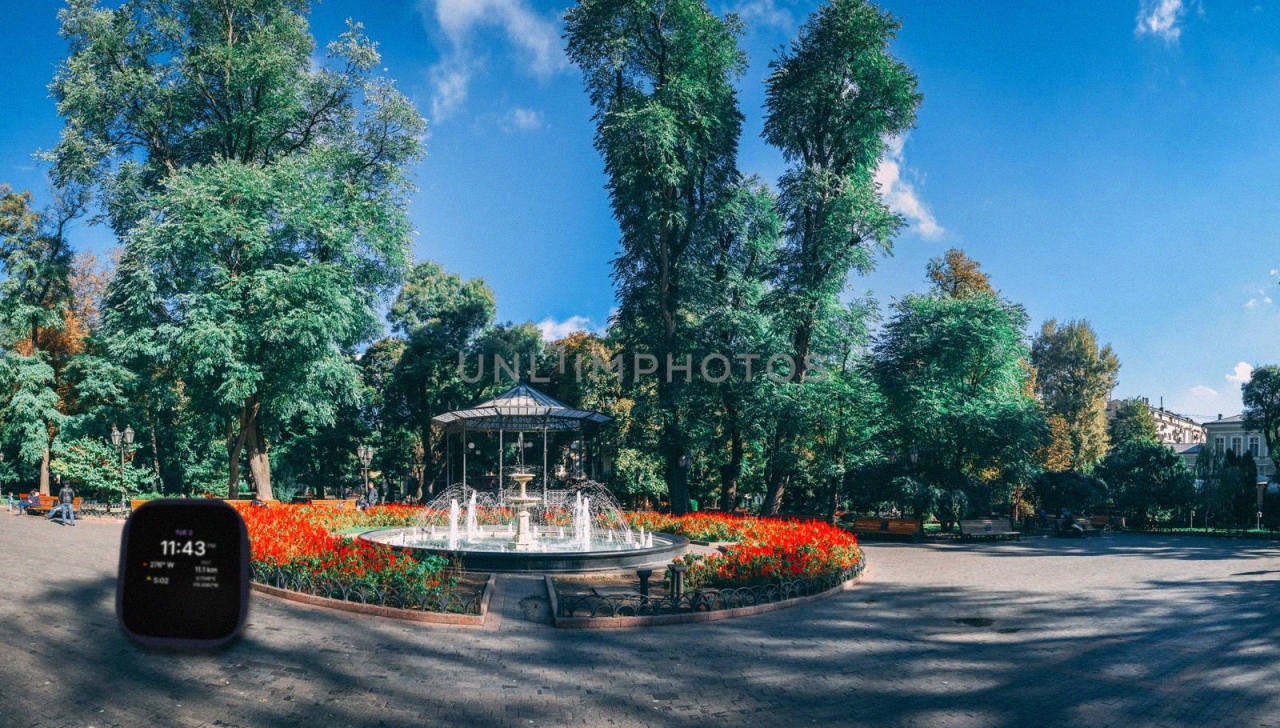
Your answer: 11,43
